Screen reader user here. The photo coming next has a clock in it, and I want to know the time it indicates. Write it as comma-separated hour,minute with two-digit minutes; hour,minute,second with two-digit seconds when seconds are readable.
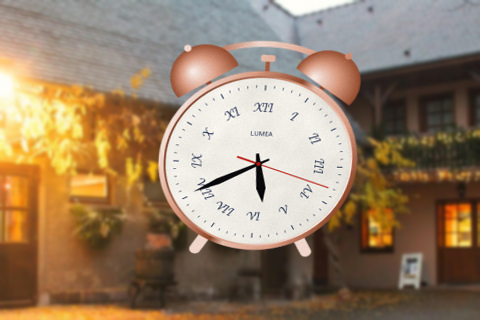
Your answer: 5,40,18
